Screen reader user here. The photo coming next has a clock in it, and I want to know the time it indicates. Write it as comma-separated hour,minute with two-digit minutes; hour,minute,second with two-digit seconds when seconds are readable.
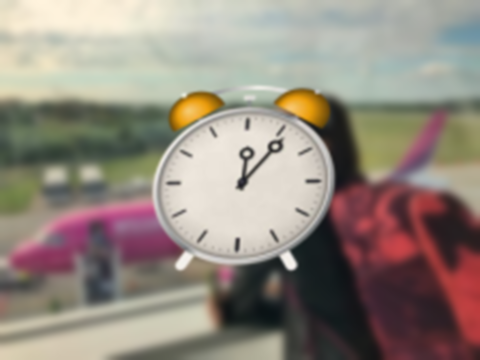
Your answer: 12,06
